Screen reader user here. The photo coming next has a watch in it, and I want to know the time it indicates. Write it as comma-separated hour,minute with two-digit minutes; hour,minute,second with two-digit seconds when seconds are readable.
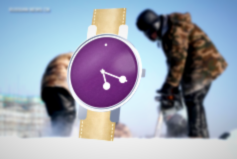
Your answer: 5,18
